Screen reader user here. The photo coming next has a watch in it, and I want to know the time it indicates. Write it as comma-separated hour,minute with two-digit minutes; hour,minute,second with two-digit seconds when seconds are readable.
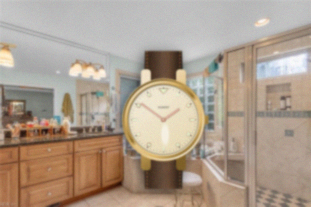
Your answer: 1,51
